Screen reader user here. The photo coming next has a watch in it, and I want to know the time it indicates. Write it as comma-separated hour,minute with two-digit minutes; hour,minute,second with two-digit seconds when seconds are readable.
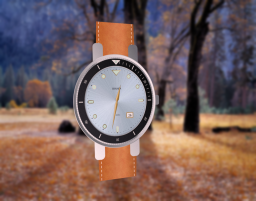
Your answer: 12,32
